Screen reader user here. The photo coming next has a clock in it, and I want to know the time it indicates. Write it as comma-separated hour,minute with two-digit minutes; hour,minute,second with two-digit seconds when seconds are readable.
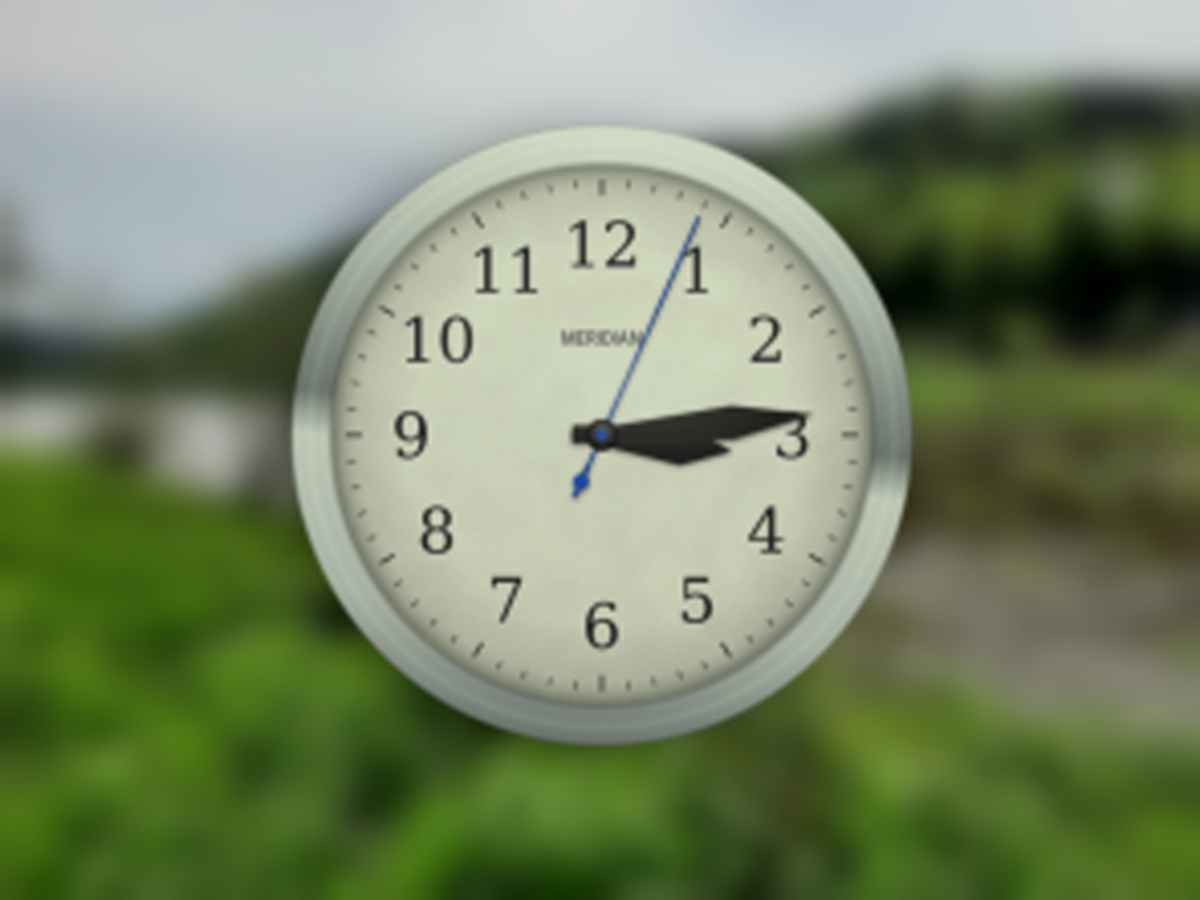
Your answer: 3,14,04
